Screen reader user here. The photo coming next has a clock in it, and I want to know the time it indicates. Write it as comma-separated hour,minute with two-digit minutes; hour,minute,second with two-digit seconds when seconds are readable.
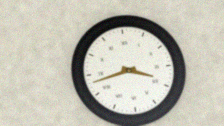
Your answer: 3,43
